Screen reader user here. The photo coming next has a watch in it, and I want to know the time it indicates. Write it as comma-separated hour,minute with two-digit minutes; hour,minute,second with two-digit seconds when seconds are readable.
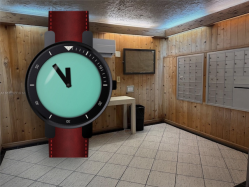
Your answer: 11,54
